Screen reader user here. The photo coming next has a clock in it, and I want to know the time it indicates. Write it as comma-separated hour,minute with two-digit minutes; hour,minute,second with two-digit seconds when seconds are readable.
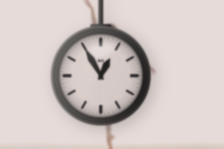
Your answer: 12,55
